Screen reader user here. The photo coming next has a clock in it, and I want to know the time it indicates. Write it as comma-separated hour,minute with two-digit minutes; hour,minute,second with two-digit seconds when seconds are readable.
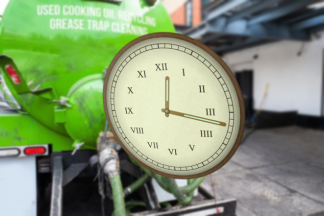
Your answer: 12,17
